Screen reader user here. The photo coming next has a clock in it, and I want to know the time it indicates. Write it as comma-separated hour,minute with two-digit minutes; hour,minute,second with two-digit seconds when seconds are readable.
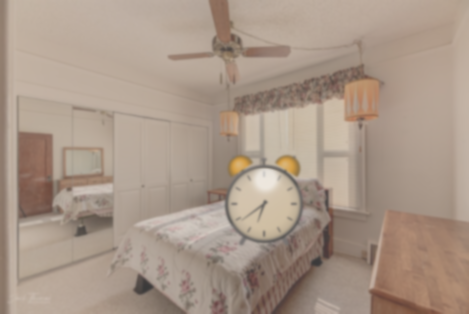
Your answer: 6,39
